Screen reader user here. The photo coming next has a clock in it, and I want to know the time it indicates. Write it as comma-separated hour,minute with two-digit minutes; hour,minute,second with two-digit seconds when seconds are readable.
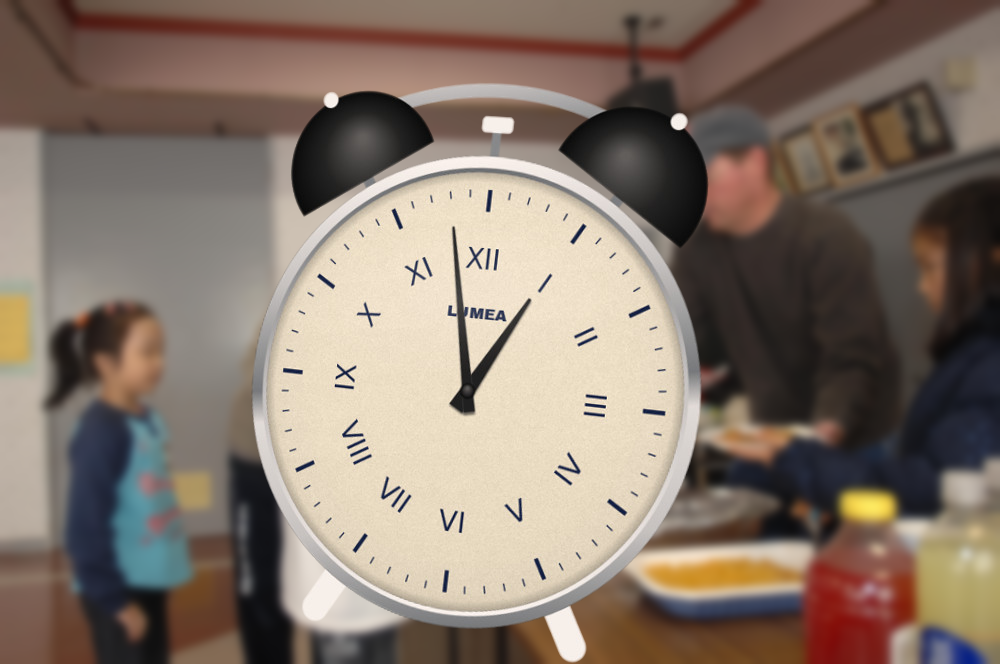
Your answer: 12,58
